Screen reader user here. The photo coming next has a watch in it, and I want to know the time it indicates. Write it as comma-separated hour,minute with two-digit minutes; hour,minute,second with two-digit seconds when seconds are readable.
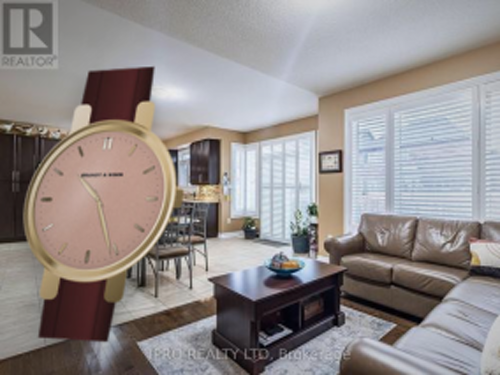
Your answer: 10,26
